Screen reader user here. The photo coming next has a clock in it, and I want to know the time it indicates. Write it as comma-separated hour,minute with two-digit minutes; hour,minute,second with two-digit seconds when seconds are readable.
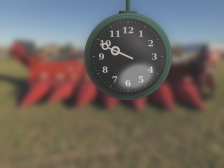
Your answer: 9,49
